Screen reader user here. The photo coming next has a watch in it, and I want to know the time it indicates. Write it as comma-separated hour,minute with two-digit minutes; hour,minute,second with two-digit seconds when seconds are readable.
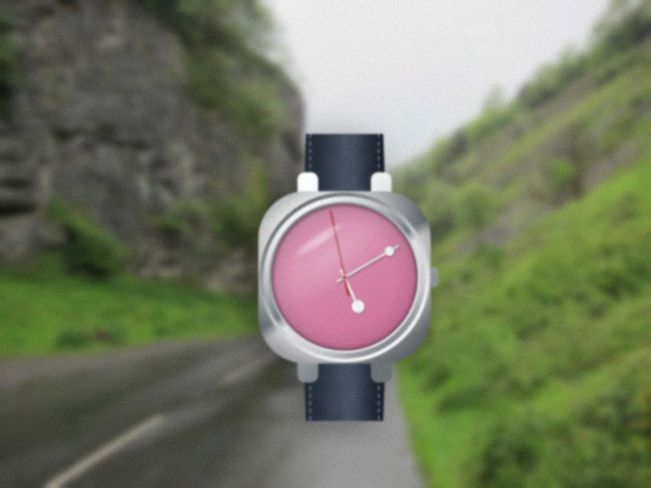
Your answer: 5,09,58
